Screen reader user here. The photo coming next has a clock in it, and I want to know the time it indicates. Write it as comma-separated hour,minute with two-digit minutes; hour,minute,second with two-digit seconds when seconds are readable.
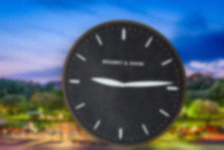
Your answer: 9,14
